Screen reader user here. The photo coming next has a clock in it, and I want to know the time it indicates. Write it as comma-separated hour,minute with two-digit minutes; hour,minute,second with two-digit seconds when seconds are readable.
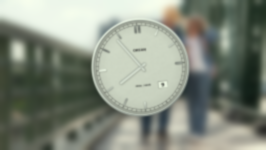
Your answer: 7,54
